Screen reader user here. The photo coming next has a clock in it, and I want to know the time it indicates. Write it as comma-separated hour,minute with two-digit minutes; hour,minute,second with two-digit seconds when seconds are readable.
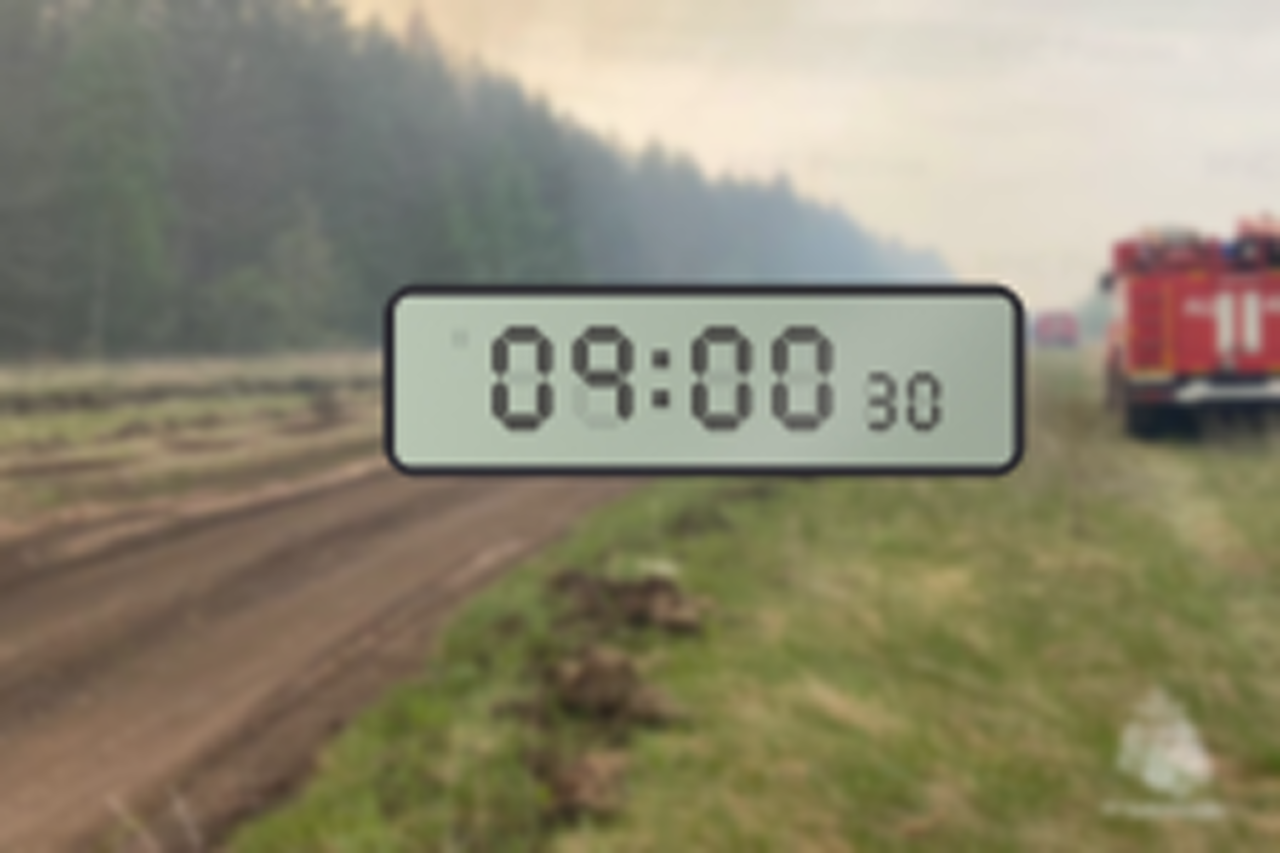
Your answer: 9,00,30
